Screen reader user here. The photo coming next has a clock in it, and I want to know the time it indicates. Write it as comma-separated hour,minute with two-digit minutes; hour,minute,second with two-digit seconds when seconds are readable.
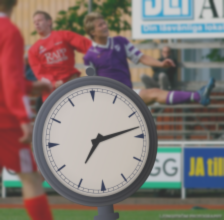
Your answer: 7,13
